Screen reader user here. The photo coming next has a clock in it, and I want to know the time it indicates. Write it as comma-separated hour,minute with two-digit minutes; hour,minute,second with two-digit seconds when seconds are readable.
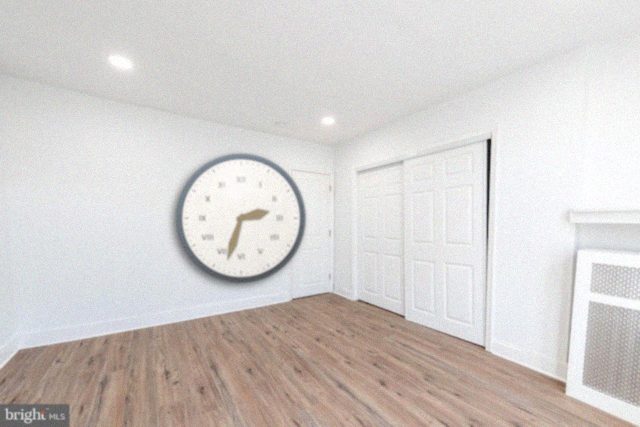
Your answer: 2,33
